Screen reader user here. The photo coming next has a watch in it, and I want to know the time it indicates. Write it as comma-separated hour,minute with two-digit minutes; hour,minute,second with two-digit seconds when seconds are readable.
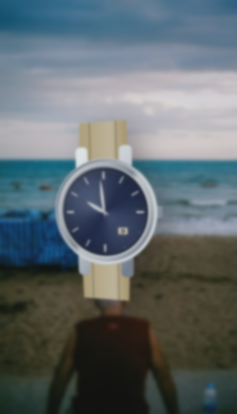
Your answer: 9,59
